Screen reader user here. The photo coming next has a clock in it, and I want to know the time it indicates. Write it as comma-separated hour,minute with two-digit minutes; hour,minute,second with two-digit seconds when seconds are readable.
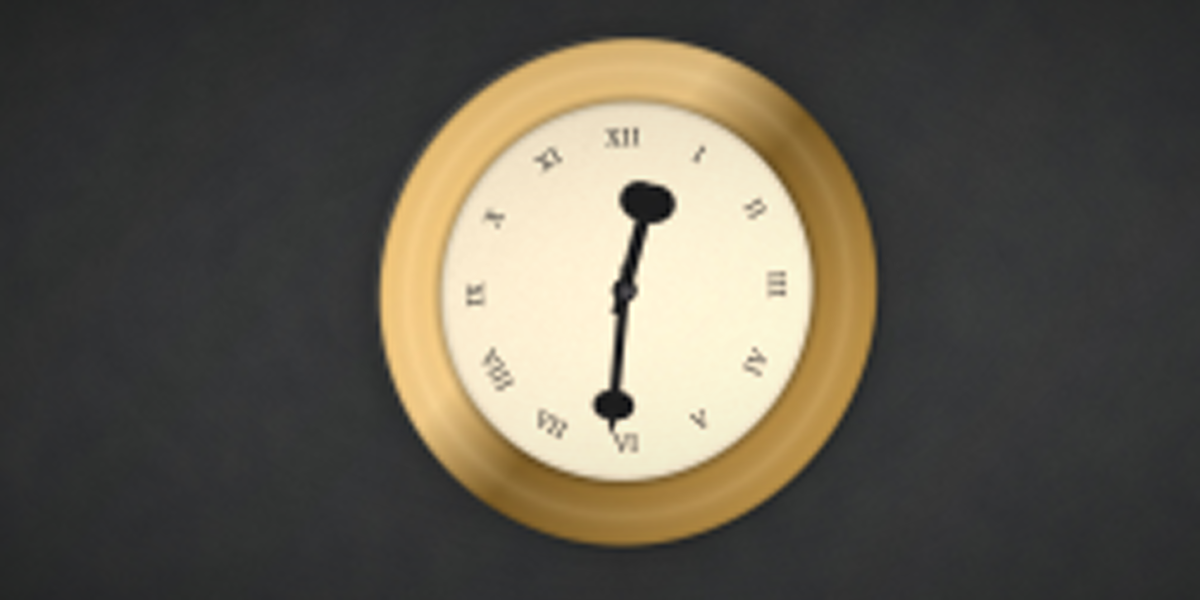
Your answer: 12,31
